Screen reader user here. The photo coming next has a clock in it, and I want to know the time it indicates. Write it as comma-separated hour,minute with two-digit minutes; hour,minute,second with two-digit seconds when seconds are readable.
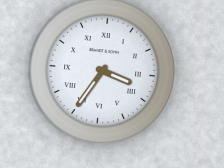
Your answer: 3,35
